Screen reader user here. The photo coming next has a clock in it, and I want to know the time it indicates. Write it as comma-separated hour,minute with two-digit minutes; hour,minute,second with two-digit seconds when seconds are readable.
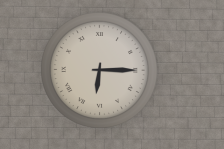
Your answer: 6,15
